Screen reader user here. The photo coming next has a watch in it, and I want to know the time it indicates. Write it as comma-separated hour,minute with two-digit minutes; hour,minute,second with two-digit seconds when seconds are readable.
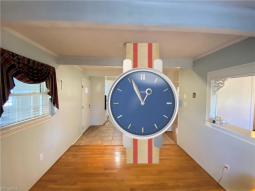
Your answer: 12,56
